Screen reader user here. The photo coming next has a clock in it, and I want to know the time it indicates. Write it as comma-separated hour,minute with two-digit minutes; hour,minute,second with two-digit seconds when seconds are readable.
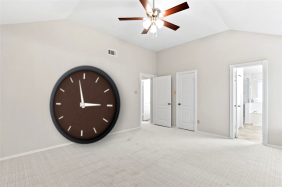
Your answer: 2,58
